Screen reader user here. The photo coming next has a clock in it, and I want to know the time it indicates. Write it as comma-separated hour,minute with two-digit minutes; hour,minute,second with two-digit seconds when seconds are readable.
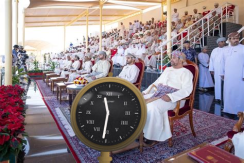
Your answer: 11,31
